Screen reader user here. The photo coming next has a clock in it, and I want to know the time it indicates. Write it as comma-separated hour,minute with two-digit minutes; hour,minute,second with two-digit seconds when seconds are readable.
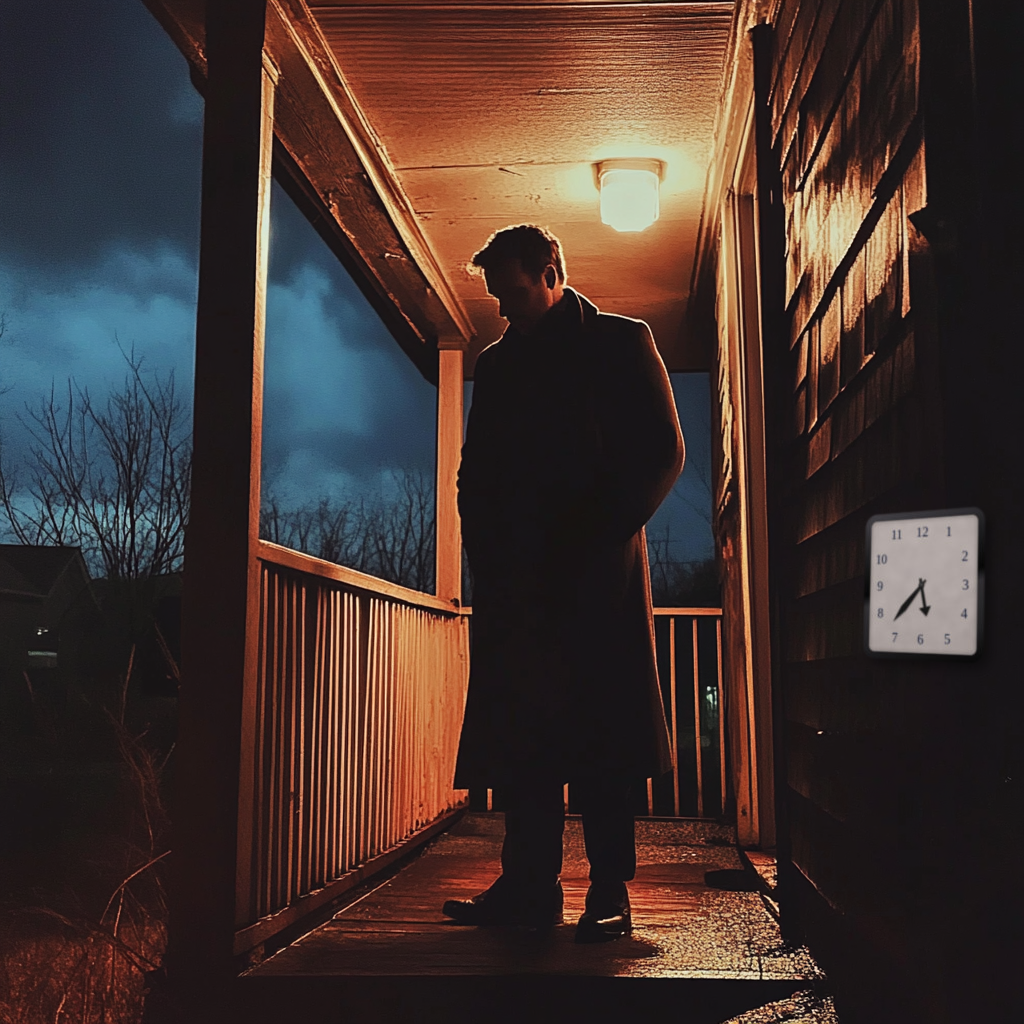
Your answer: 5,37
